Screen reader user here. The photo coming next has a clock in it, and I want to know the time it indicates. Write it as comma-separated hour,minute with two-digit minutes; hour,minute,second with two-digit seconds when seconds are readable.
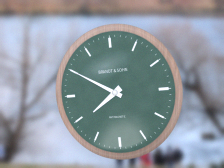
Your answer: 7,50
